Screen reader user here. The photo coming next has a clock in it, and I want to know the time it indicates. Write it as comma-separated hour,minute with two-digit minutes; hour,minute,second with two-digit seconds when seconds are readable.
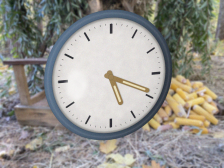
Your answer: 5,19
